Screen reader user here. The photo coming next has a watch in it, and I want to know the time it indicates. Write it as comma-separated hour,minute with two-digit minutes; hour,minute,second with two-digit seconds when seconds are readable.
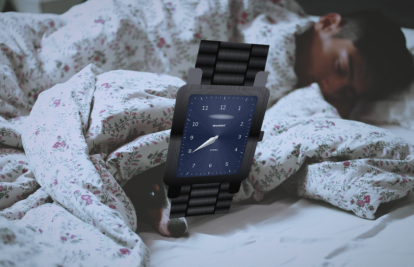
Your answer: 7,39
